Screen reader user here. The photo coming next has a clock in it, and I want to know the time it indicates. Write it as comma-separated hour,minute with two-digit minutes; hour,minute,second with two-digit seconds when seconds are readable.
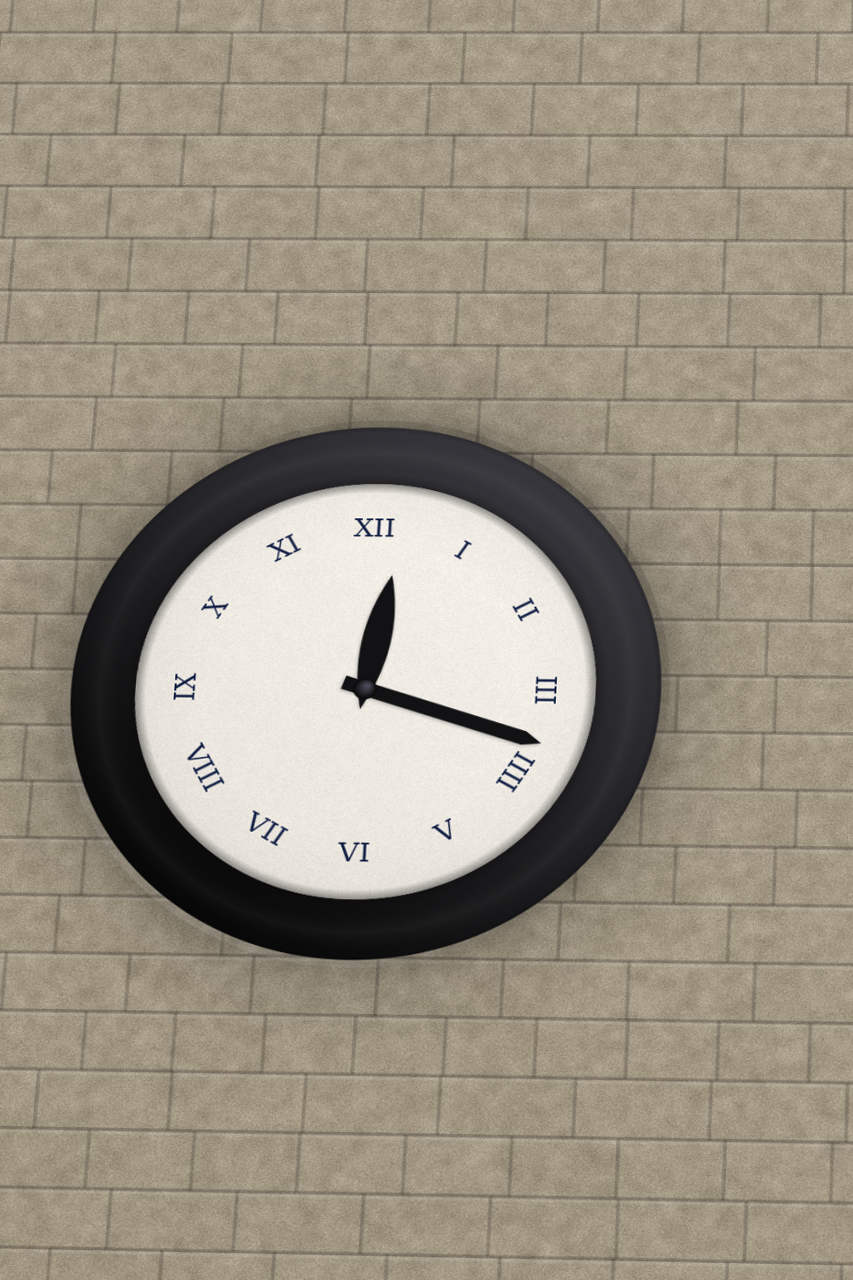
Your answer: 12,18
